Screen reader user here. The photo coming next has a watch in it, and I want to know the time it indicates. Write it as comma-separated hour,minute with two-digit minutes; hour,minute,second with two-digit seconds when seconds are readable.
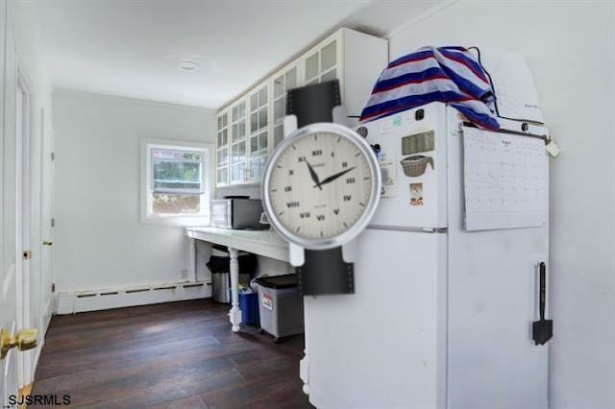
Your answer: 11,12
